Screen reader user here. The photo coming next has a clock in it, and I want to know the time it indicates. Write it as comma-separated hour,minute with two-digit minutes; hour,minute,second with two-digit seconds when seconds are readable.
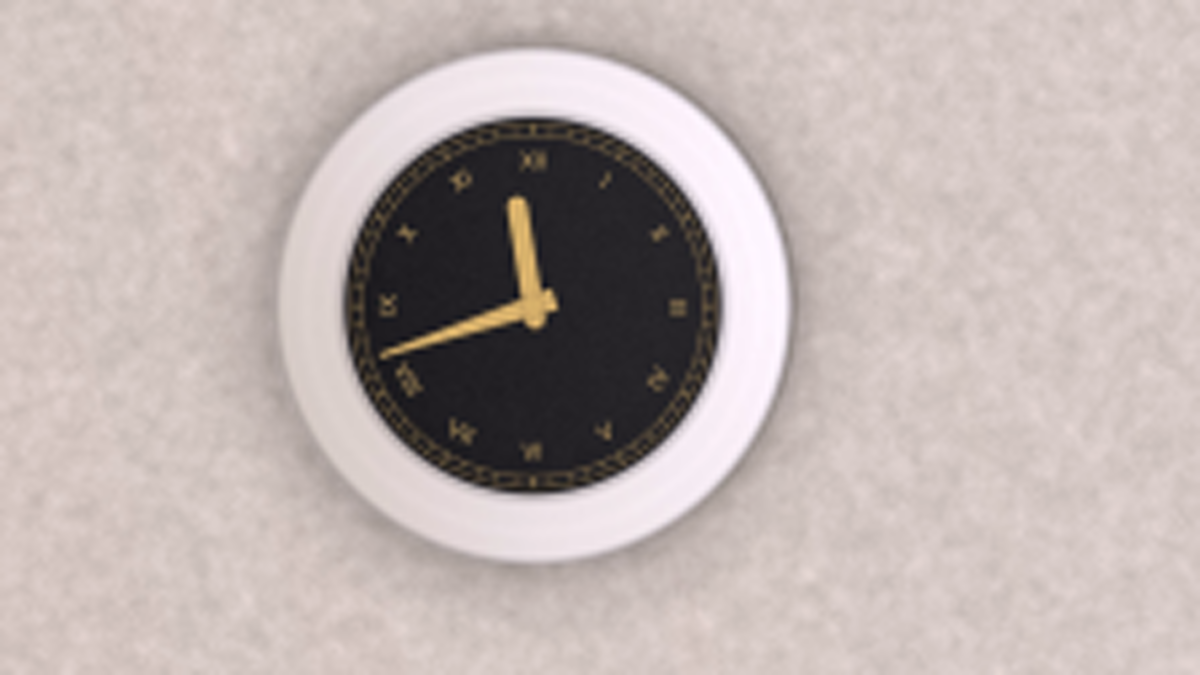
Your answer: 11,42
